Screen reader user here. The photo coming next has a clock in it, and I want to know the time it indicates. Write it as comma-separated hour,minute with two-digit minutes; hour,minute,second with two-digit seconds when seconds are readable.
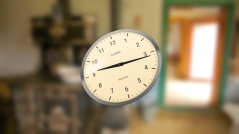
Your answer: 9,16
